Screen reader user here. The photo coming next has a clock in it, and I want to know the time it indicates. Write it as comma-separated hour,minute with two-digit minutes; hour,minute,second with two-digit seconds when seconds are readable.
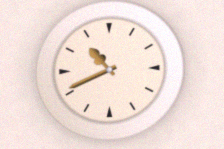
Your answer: 10,41
